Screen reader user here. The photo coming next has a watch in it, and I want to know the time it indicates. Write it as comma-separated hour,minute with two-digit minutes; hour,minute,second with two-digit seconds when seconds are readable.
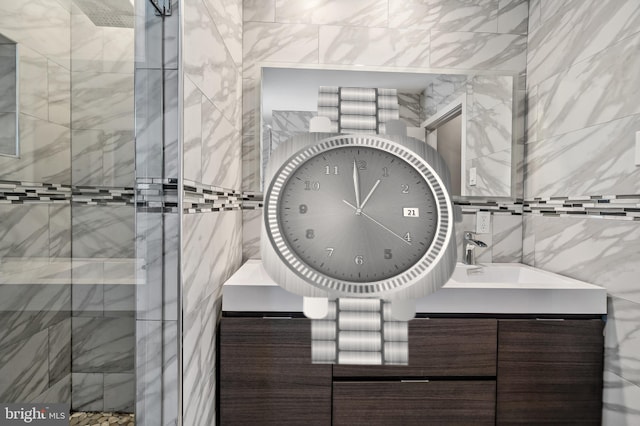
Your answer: 12,59,21
